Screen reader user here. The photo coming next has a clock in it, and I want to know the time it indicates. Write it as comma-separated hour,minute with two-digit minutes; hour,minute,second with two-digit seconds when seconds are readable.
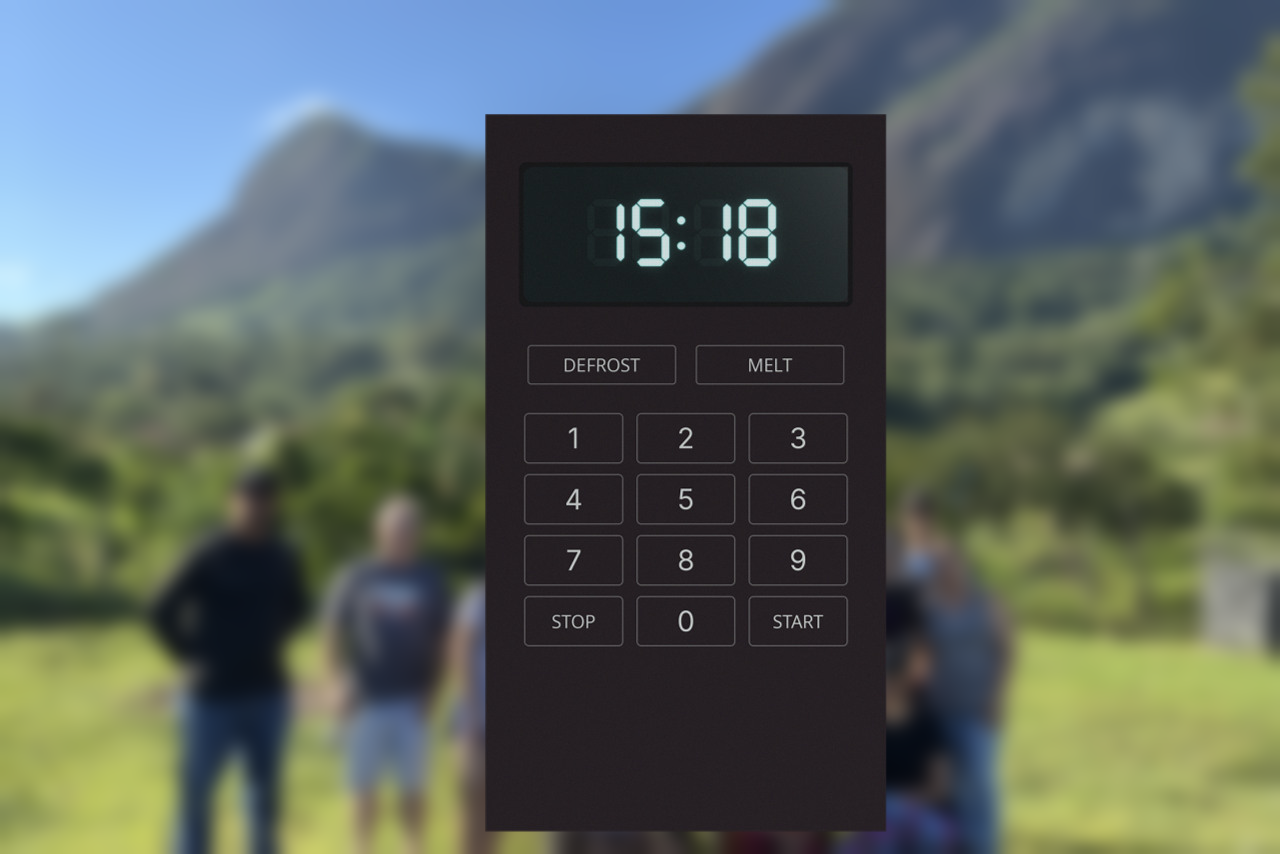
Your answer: 15,18
